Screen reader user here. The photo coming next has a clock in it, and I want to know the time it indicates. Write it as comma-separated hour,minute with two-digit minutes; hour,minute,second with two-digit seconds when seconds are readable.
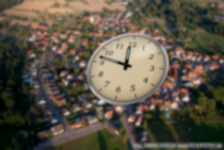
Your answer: 11,47
